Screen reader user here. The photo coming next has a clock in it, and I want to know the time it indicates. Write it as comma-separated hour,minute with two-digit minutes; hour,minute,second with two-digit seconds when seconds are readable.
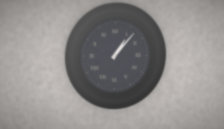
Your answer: 1,07
